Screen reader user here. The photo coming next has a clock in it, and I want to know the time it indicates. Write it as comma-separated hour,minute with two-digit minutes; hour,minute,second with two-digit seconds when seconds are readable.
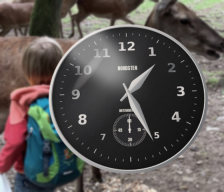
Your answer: 1,26
